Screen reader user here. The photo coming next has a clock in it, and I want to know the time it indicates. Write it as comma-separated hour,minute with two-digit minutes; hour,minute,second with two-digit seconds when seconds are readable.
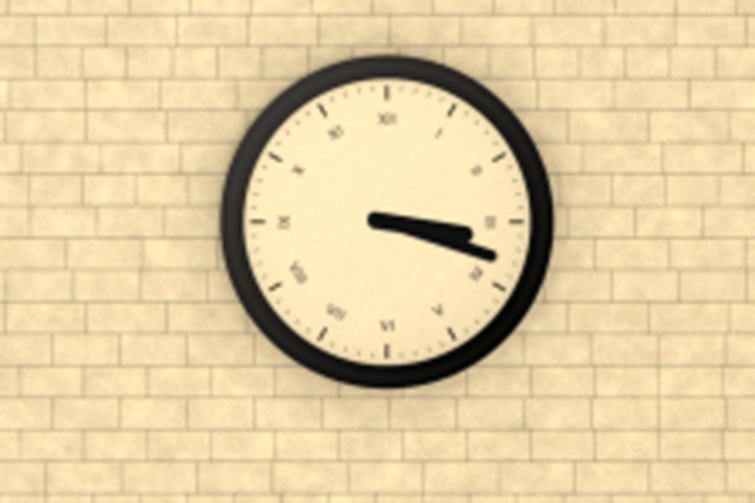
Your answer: 3,18
